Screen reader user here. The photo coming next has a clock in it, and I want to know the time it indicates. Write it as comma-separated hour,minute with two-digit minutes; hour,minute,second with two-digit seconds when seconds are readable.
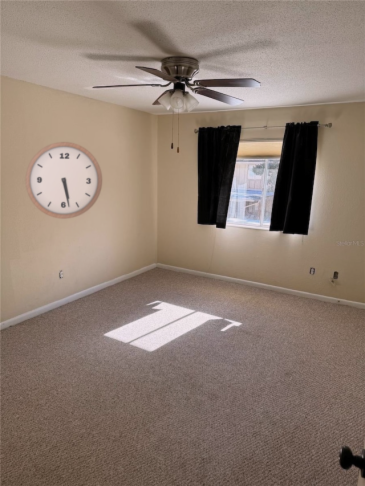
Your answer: 5,28
